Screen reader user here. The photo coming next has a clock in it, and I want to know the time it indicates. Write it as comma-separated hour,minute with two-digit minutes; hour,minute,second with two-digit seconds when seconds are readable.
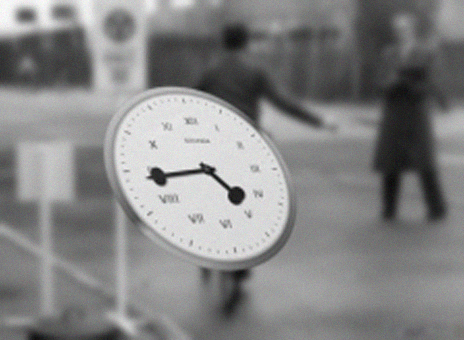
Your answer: 4,44
